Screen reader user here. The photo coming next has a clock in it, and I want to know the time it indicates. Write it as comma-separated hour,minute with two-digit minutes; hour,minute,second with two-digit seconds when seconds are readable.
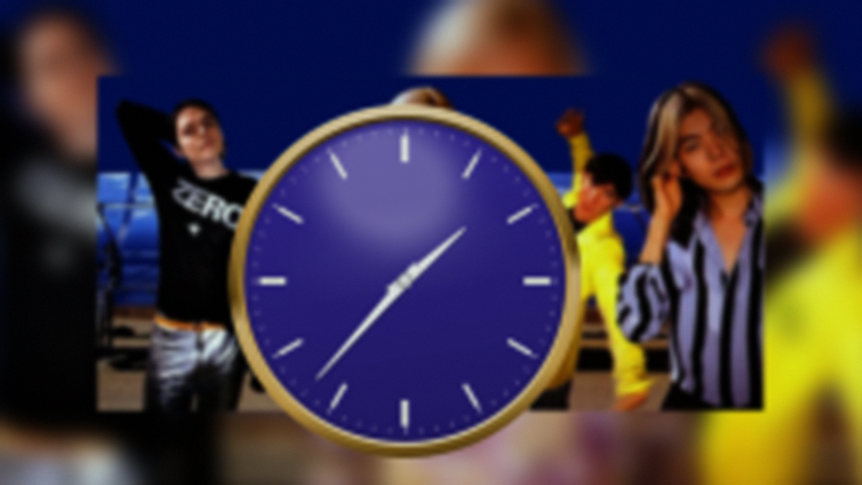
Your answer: 1,37
